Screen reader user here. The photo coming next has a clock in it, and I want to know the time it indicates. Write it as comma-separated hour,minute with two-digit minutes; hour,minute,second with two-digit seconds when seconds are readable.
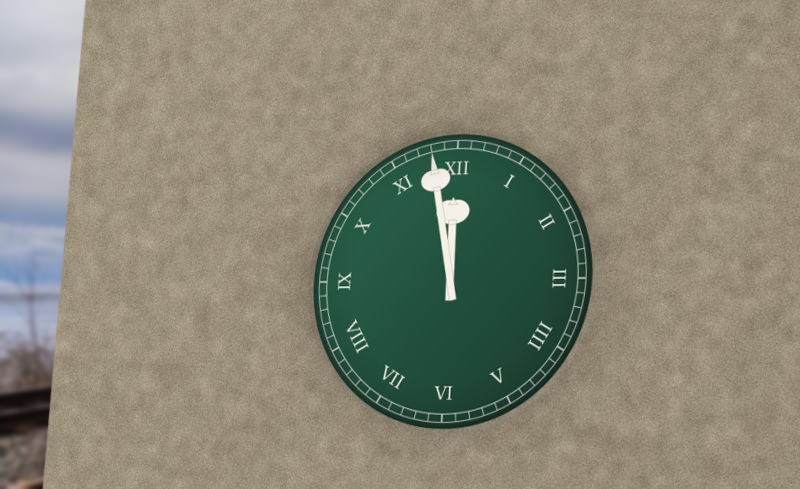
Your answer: 11,58
